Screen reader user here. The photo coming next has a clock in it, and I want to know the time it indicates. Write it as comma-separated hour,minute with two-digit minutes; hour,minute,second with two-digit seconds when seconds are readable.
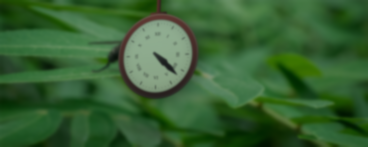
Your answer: 4,22
